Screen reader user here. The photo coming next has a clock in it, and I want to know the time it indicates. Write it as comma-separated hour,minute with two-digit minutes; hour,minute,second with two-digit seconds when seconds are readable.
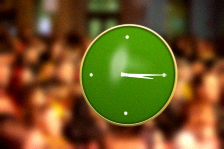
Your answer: 3,15
